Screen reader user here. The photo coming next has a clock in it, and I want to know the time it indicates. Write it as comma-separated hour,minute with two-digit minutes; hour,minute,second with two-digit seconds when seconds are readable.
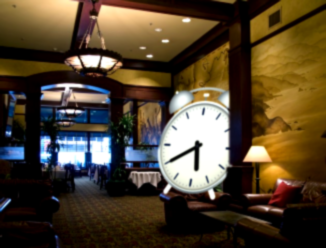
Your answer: 5,40
